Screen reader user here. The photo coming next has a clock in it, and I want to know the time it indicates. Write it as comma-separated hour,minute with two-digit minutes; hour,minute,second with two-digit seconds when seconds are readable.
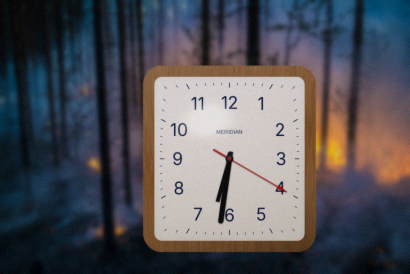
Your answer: 6,31,20
